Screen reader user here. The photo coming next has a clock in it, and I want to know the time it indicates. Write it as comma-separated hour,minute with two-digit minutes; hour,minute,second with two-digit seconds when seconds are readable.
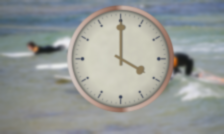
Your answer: 4,00
